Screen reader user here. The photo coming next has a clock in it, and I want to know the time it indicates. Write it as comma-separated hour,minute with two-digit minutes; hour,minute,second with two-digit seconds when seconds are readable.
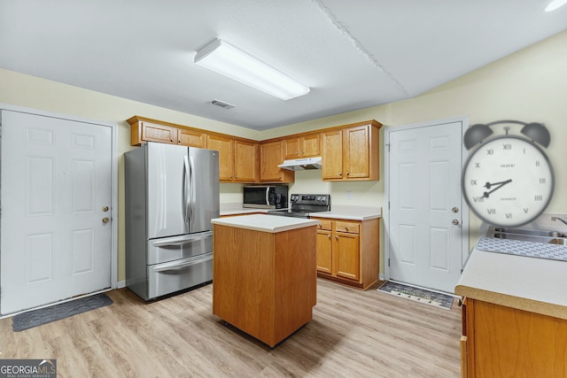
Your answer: 8,40
